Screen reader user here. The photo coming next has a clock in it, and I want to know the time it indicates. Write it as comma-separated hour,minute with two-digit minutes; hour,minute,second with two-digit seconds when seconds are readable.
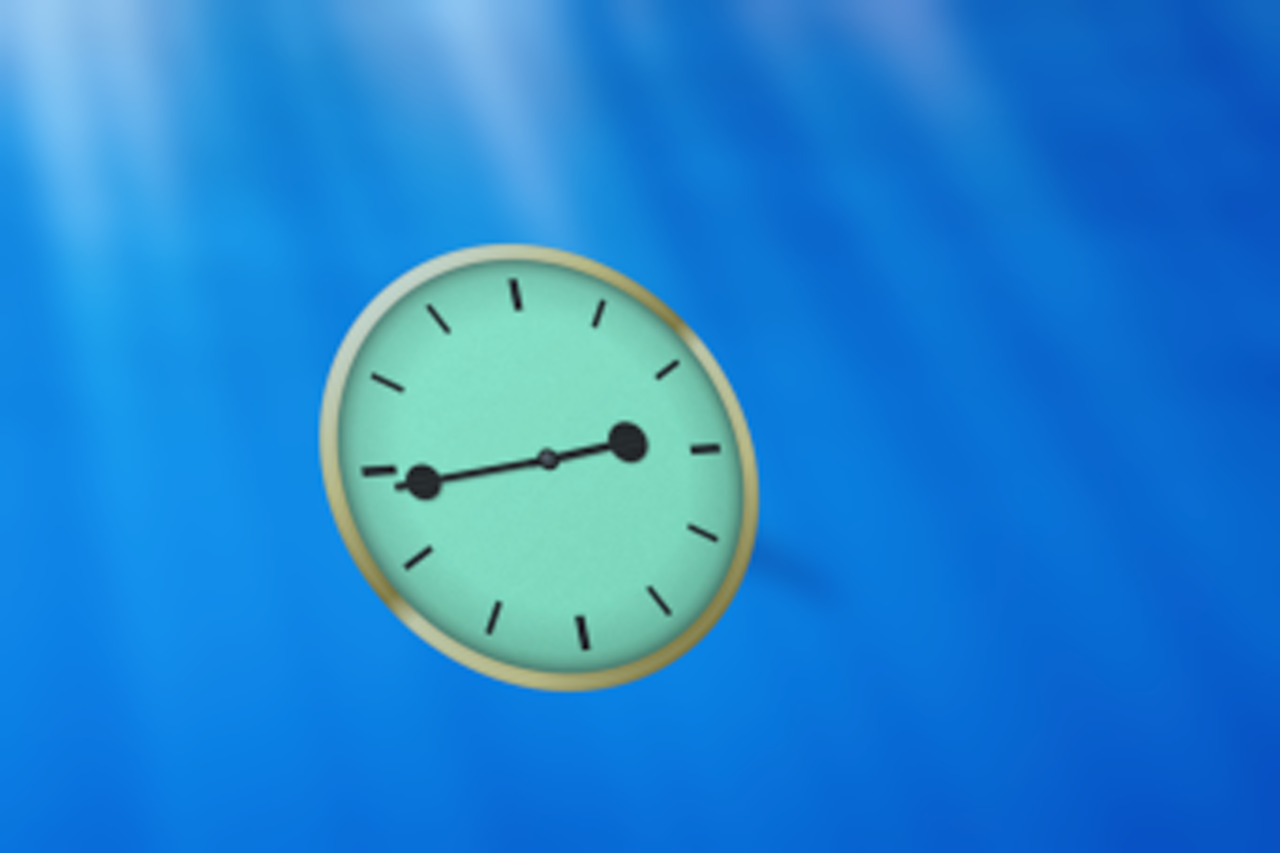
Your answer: 2,44
